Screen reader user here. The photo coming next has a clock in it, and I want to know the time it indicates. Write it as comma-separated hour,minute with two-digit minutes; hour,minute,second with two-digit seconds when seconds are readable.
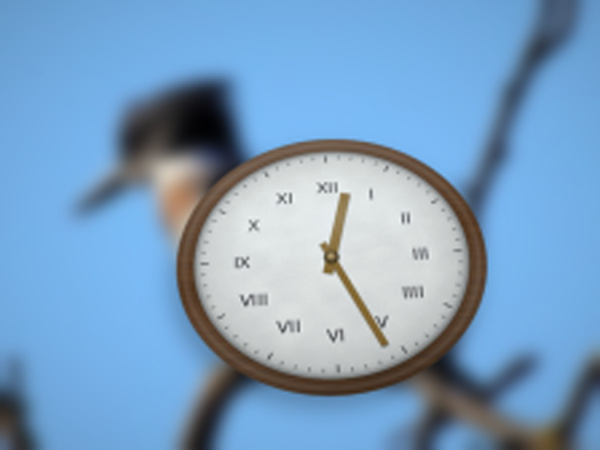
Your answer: 12,26
